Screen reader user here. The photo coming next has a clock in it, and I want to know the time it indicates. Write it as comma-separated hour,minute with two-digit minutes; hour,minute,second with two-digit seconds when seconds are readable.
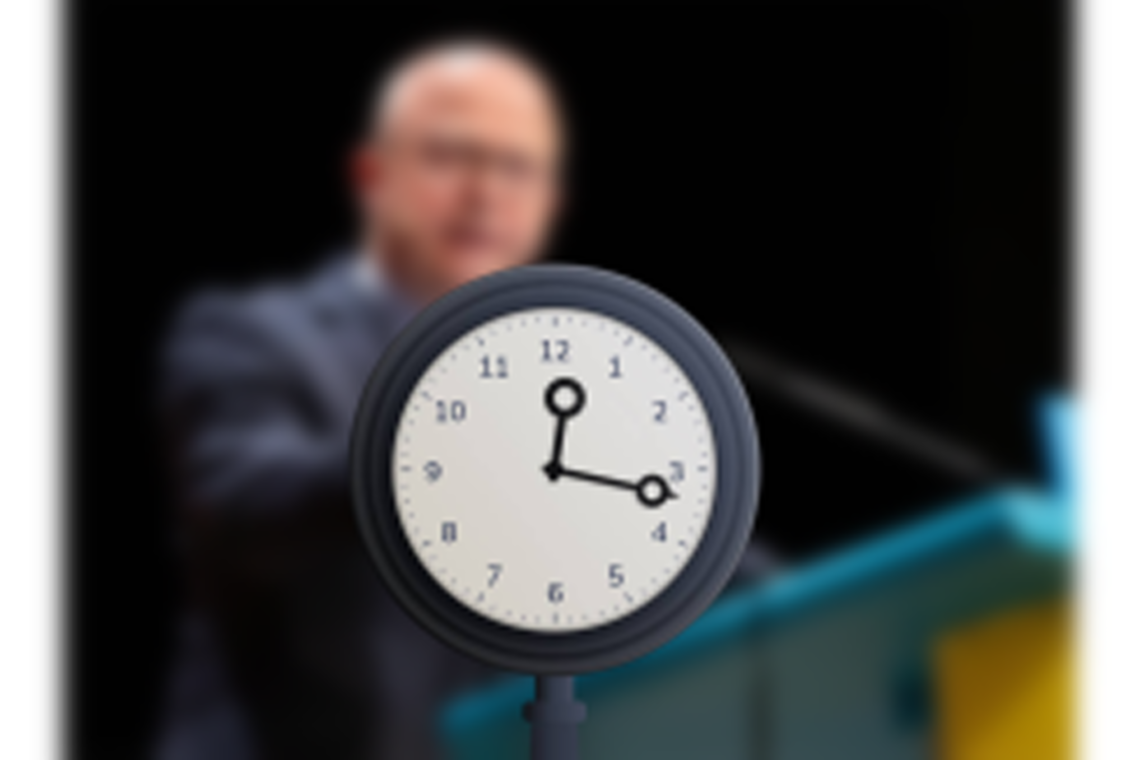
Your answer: 12,17
